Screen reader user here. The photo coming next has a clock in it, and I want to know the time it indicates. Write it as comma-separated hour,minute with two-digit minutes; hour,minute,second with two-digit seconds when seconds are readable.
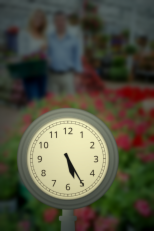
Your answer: 5,25
